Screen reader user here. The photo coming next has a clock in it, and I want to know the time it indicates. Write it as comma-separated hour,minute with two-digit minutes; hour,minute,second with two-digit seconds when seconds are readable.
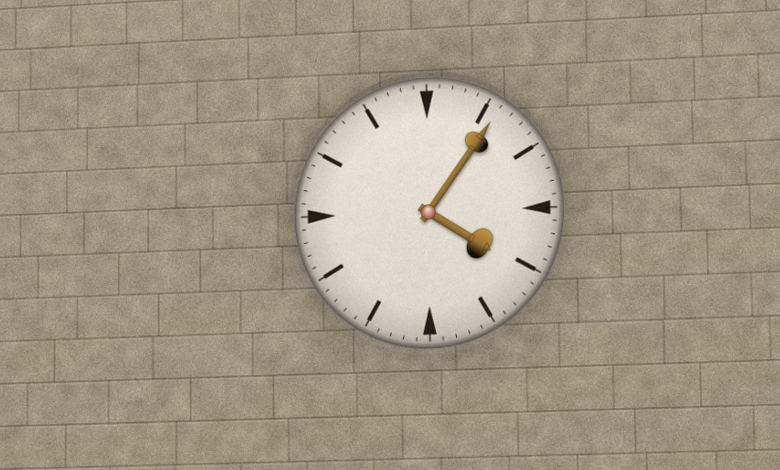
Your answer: 4,06
